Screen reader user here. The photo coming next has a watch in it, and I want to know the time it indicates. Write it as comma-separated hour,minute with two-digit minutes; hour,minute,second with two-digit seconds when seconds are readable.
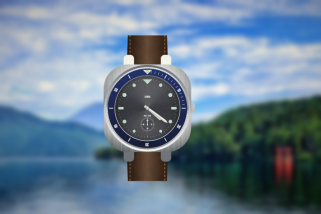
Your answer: 4,21
